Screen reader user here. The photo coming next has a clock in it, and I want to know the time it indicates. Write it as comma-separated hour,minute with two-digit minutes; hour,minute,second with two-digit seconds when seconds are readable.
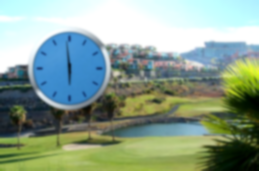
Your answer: 5,59
